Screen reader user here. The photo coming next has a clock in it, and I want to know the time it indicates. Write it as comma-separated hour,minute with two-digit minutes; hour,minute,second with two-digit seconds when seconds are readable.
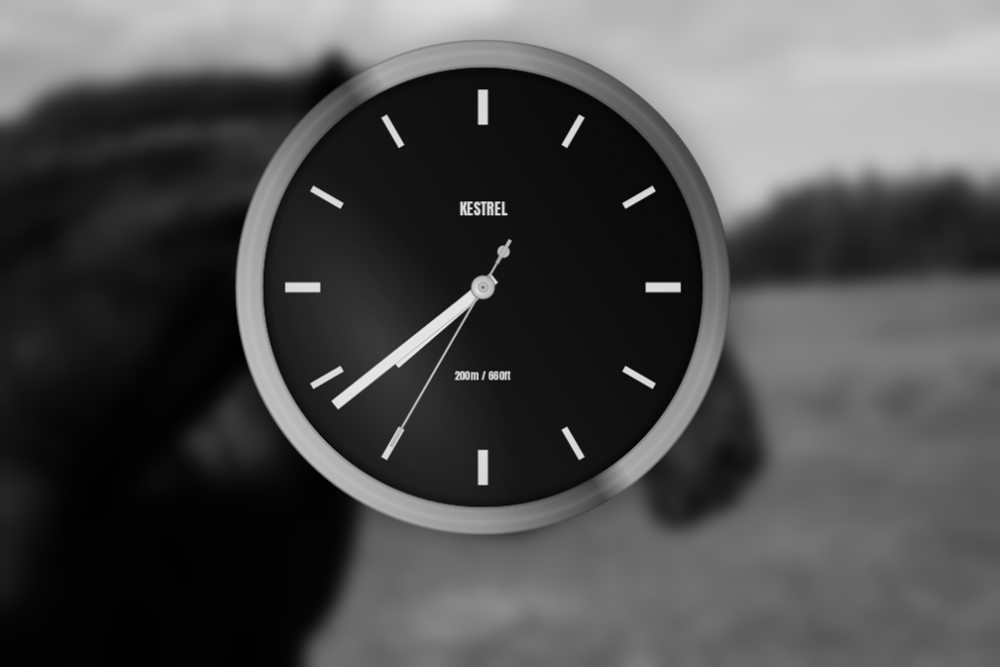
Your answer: 7,38,35
